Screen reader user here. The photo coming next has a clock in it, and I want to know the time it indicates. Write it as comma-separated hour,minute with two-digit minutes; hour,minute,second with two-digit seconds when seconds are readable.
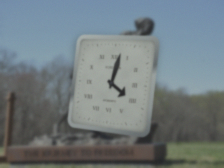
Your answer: 4,02
